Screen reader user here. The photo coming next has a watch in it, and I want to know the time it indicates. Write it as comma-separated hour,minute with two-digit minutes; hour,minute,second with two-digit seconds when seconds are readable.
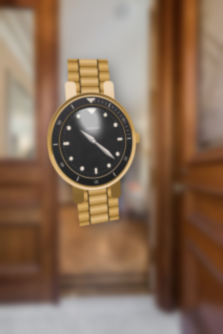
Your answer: 10,22
